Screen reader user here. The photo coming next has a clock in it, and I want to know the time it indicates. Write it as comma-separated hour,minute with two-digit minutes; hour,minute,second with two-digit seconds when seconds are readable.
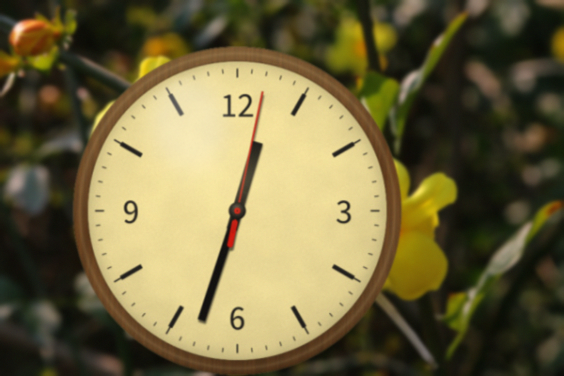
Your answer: 12,33,02
